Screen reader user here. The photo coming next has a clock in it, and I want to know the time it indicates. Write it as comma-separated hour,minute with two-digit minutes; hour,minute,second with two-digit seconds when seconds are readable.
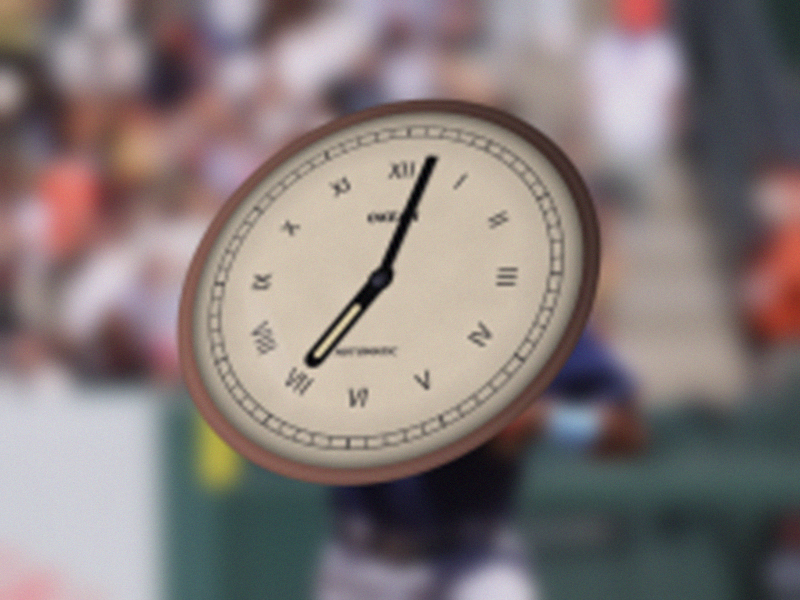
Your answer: 7,02
